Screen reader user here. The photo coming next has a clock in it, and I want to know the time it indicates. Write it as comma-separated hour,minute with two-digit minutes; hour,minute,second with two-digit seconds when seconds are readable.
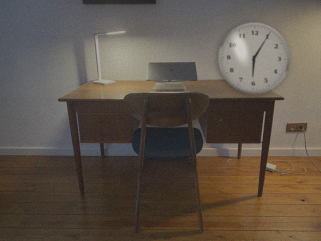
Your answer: 6,05
